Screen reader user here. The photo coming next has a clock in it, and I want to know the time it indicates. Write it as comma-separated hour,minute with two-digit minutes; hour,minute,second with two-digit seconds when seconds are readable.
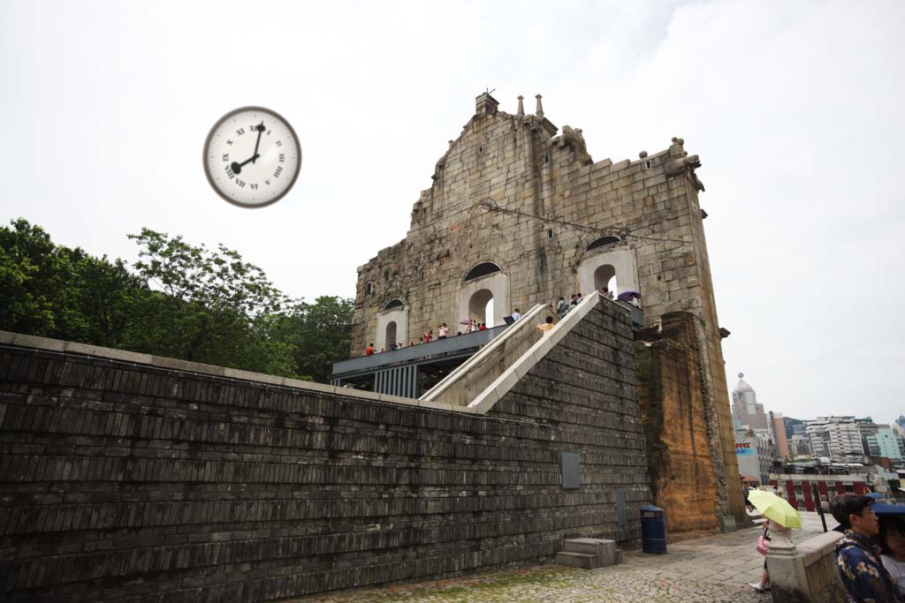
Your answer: 8,02
